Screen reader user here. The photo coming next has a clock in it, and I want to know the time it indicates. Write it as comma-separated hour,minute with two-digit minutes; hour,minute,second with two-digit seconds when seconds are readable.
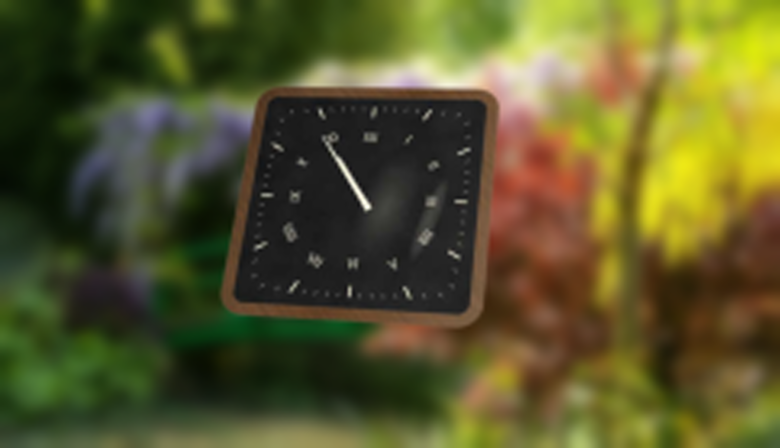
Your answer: 10,54
